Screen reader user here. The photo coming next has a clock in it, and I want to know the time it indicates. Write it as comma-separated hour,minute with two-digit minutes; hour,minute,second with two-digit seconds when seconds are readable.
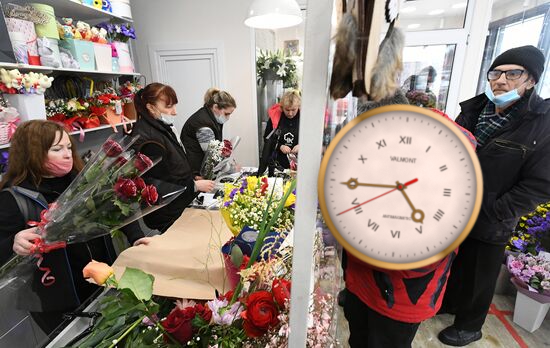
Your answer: 4,44,40
